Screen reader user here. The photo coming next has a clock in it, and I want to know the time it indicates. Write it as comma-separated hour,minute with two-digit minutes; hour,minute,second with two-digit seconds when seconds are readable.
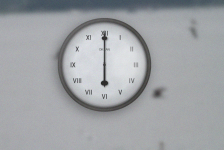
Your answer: 6,00
